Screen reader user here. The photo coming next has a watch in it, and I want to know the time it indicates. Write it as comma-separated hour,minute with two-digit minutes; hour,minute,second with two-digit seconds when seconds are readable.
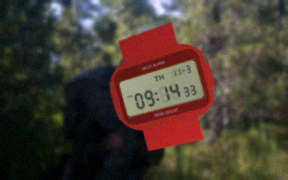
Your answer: 9,14,33
